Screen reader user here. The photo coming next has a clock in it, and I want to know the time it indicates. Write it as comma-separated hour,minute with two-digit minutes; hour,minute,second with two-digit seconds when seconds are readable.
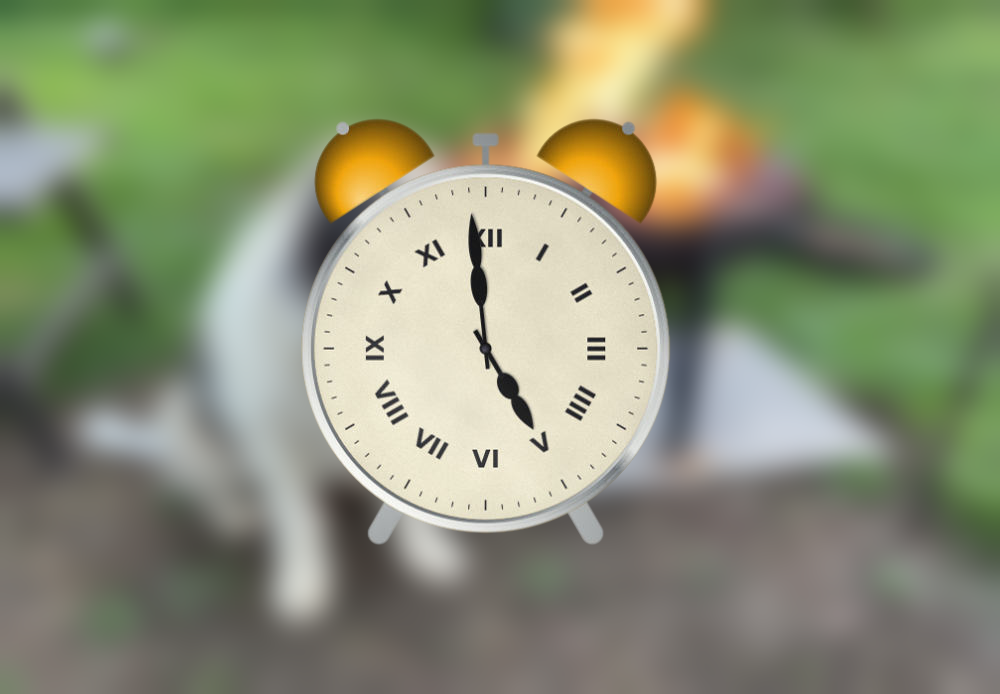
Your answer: 4,59
